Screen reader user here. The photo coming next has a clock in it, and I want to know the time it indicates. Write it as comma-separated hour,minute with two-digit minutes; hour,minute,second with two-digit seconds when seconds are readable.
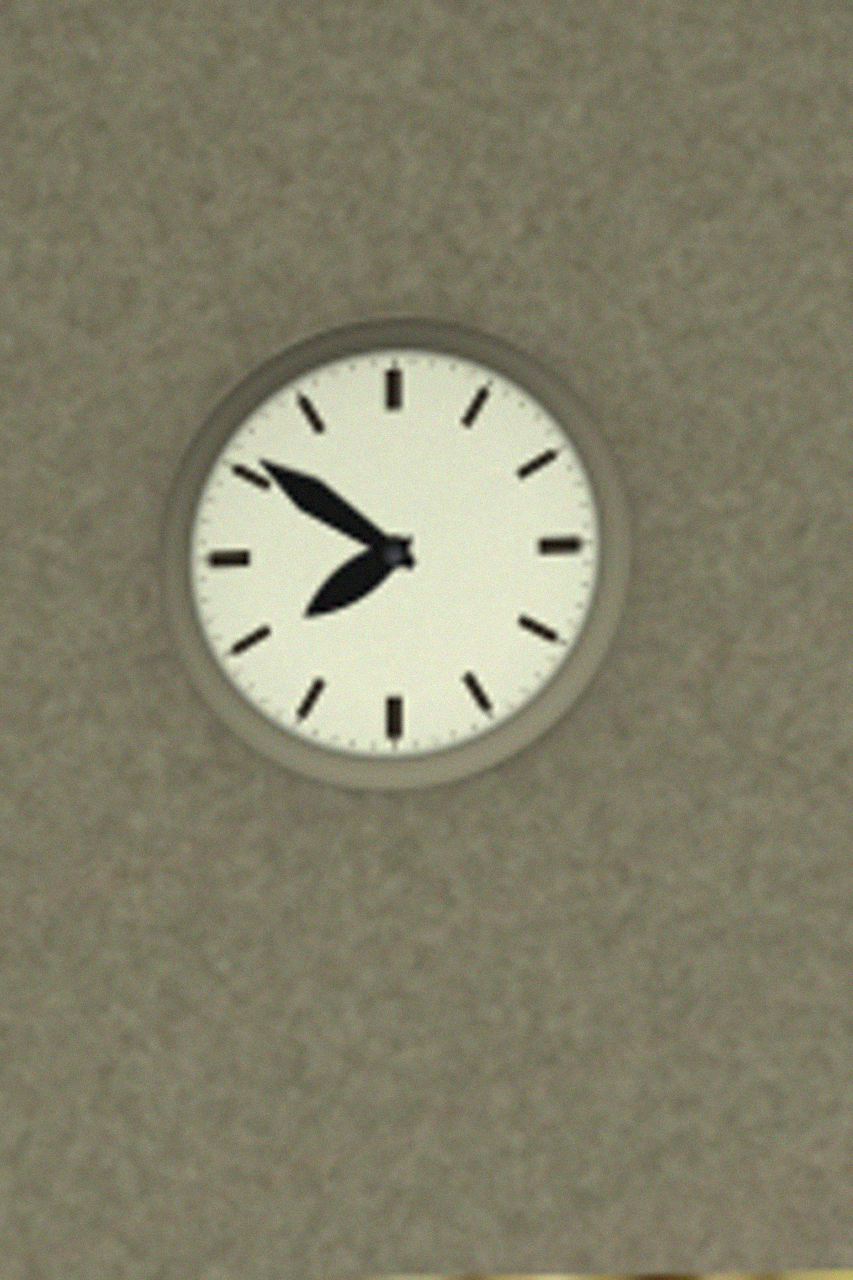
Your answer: 7,51
